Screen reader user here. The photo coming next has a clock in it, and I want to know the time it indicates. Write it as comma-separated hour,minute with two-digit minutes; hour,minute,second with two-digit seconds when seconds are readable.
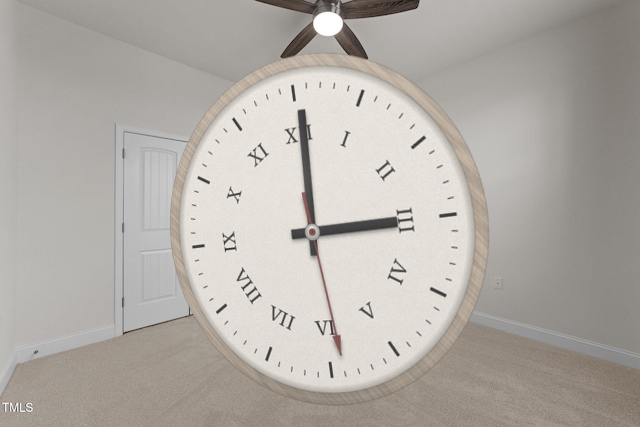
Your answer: 3,00,29
